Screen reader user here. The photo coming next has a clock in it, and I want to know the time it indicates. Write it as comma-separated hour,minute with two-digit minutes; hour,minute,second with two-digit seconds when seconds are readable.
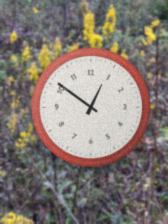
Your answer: 12,51
